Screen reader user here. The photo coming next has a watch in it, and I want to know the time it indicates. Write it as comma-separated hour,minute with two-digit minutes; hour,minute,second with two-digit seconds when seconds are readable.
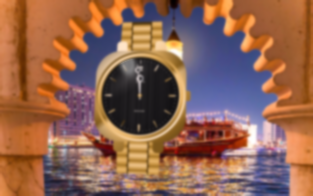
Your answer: 11,59
